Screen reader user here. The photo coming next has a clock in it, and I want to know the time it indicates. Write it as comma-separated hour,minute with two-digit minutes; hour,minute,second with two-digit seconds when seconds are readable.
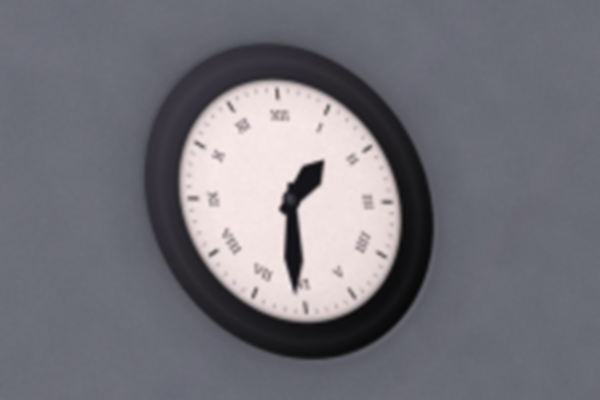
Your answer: 1,31
